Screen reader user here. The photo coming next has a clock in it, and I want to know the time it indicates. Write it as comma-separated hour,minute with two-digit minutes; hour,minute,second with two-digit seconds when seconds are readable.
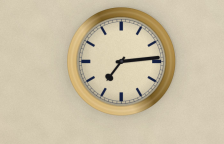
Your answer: 7,14
